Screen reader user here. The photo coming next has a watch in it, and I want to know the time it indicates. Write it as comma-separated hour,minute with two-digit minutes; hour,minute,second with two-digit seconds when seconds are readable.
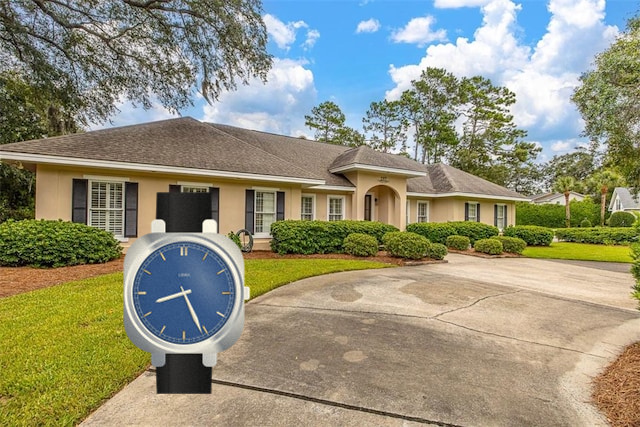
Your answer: 8,26
